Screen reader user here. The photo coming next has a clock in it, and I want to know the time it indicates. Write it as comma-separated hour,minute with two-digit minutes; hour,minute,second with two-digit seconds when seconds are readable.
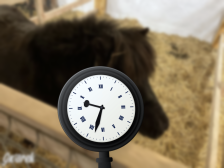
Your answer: 9,33
